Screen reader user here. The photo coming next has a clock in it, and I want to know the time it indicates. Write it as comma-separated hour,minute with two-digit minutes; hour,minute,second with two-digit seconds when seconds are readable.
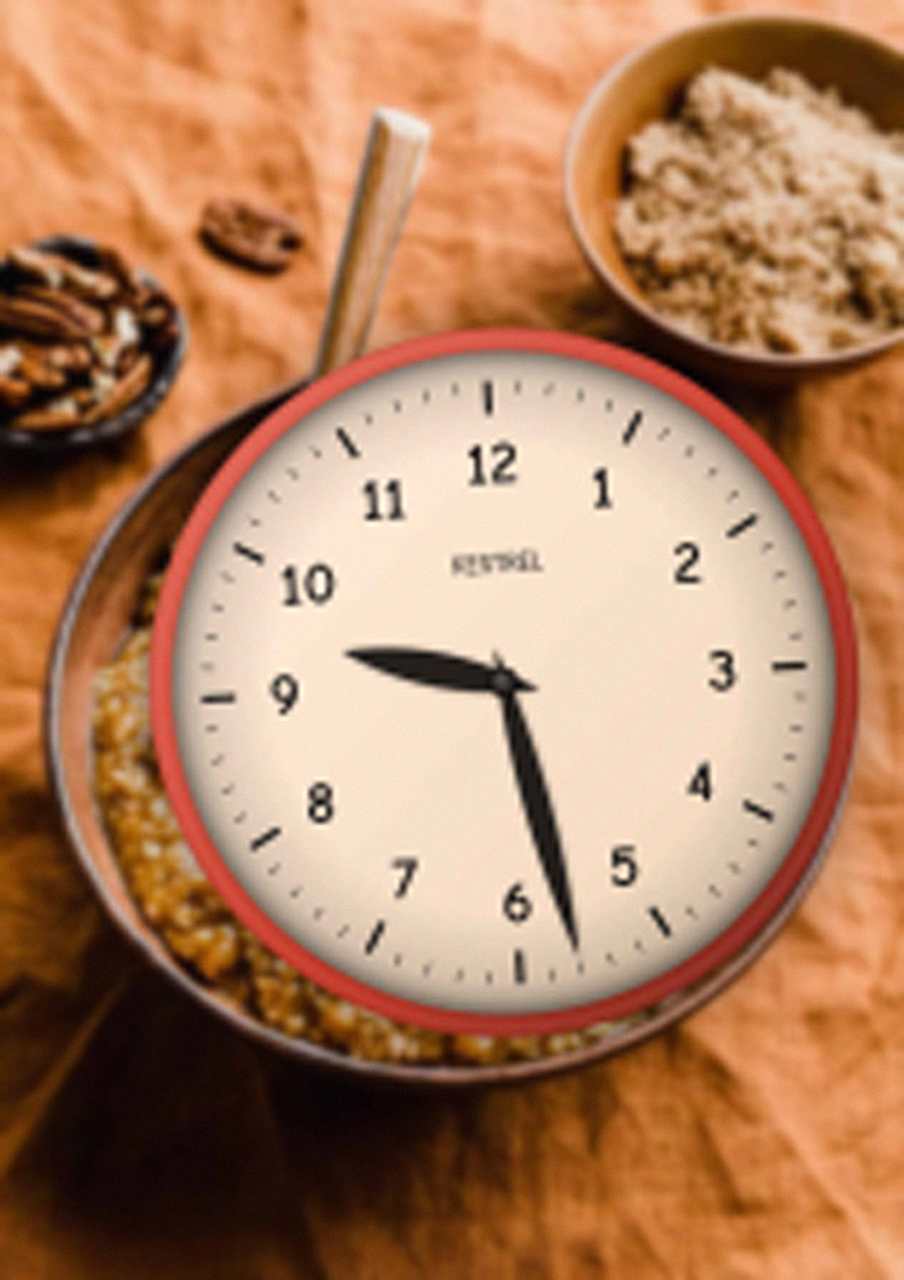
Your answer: 9,28
